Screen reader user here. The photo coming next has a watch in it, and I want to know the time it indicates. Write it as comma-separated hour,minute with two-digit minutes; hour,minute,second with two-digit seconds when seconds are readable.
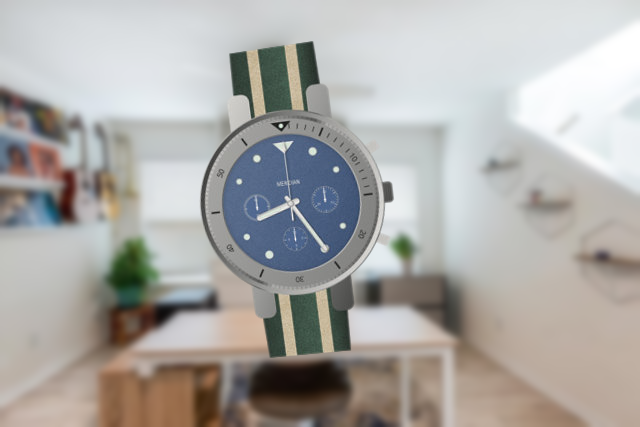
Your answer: 8,25
